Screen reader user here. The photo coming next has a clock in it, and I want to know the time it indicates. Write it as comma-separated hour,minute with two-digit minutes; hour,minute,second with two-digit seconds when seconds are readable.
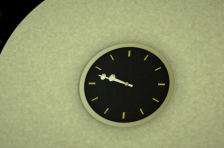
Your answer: 9,48
